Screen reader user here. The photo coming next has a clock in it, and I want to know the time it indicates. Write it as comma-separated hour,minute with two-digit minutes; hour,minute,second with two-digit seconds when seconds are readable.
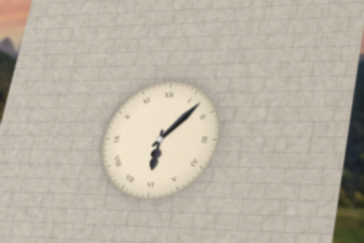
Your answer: 6,07
